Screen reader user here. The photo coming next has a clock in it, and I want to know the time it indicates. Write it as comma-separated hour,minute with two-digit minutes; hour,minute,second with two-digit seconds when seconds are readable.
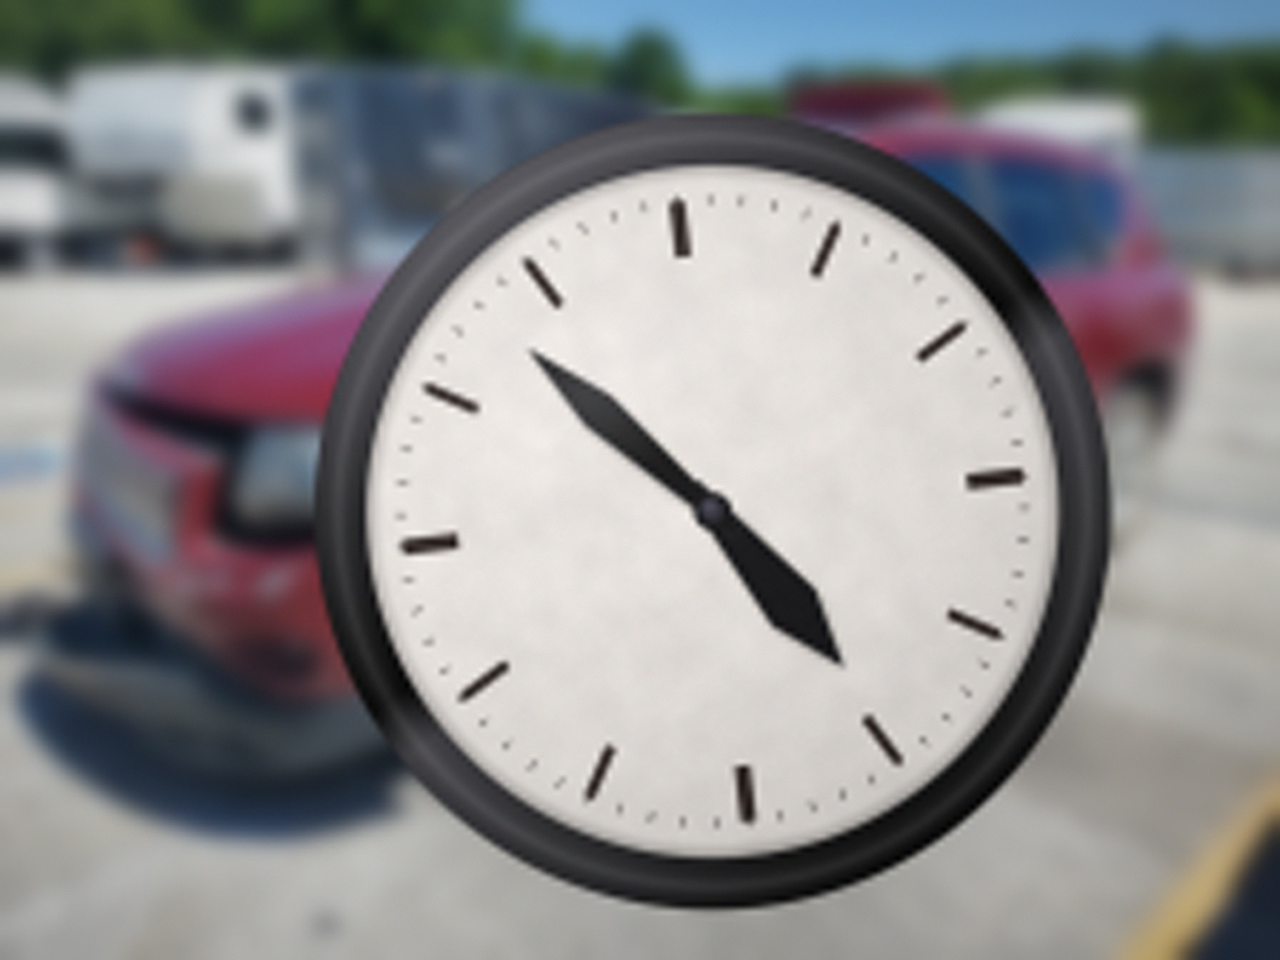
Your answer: 4,53
